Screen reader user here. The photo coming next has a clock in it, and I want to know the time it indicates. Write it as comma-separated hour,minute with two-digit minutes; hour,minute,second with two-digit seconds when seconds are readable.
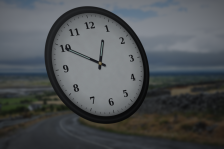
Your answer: 12,50
